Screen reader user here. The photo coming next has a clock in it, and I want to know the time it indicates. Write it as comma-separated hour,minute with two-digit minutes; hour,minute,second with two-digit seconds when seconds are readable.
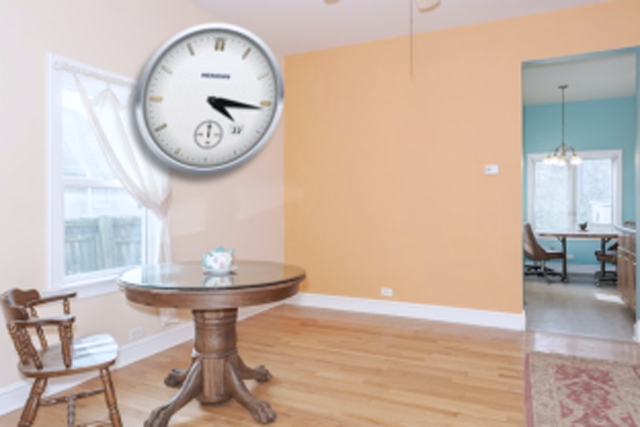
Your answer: 4,16
